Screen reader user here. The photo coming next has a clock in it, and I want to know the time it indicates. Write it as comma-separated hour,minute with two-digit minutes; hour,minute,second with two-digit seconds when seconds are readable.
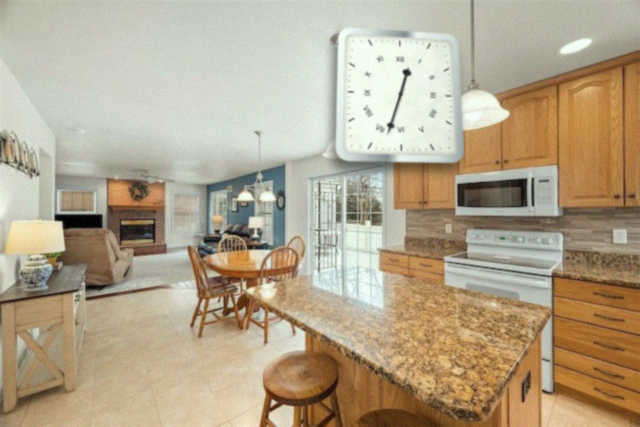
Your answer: 12,33
